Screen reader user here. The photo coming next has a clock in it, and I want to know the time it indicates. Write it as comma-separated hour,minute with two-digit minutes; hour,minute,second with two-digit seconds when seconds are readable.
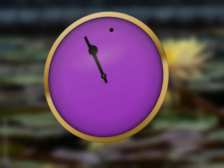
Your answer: 10,54
